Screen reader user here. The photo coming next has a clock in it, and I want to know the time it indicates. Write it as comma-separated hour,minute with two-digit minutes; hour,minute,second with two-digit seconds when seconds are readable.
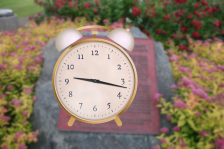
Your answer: 9,17
